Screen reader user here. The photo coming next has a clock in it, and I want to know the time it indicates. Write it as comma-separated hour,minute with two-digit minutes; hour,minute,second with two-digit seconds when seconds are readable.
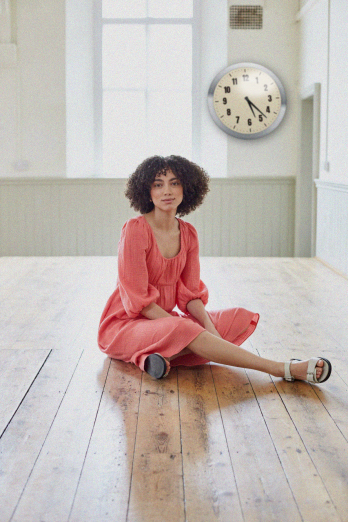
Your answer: 5,23
